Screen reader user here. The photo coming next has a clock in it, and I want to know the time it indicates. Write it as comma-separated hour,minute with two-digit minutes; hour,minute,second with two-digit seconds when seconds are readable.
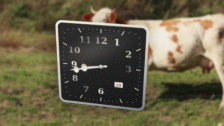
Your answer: 8,43
